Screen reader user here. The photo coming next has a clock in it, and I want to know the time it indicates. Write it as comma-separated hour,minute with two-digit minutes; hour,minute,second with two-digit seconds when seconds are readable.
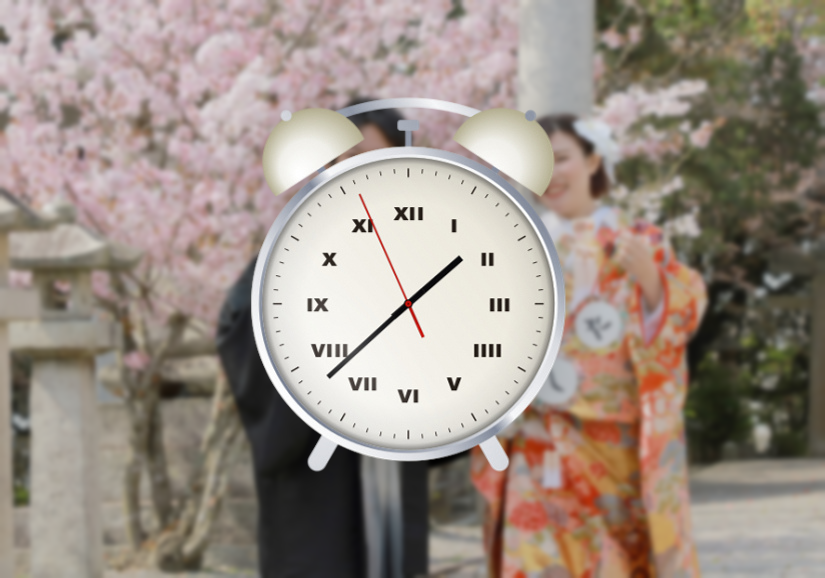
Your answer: 1,37,56
